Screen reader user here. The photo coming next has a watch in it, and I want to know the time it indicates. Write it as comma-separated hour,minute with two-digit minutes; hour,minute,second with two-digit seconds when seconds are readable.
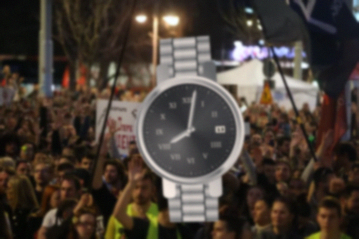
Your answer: 8,02
